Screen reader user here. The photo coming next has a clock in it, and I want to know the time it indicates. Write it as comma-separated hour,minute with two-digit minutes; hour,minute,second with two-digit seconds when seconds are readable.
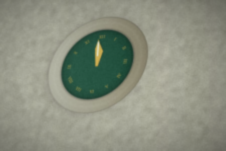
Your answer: 11,59
